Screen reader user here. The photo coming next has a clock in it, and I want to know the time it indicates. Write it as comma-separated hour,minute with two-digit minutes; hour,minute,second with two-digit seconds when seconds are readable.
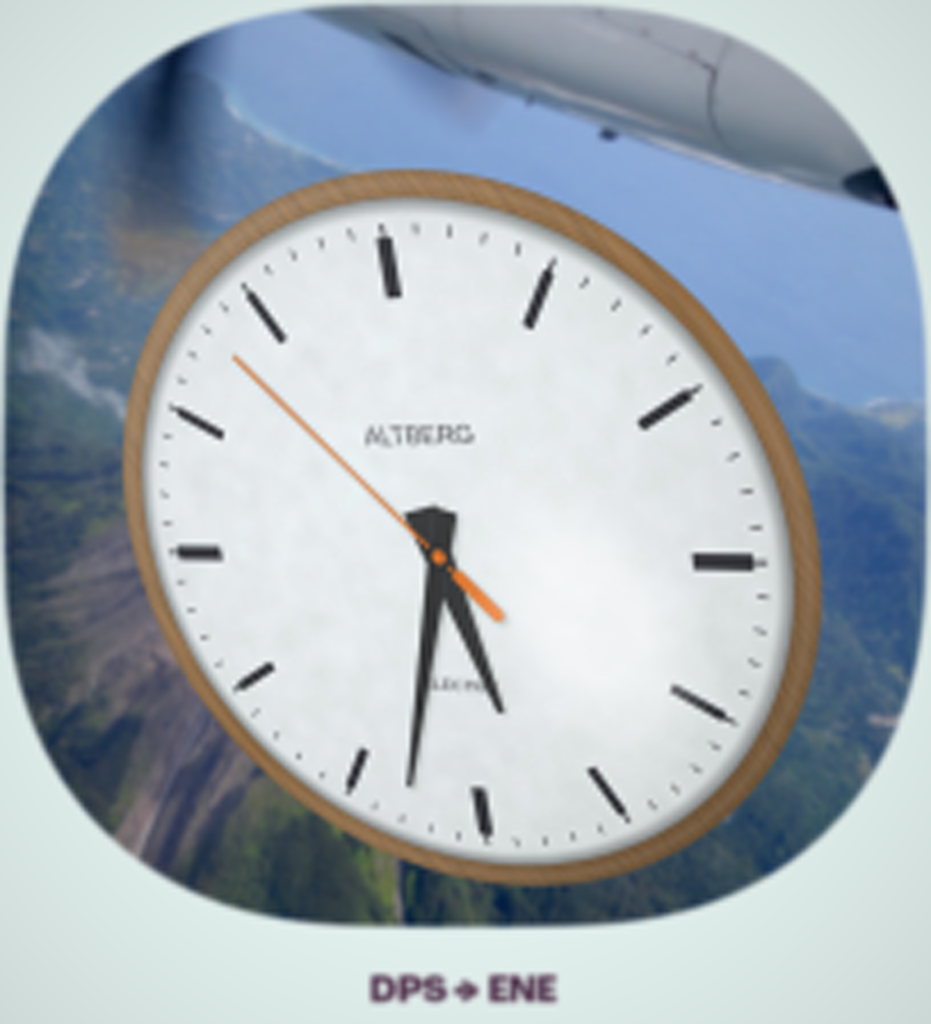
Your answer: 5,32,53
